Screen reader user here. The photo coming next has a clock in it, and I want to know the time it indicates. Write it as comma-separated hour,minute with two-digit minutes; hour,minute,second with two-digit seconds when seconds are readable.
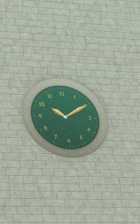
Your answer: 10,10
